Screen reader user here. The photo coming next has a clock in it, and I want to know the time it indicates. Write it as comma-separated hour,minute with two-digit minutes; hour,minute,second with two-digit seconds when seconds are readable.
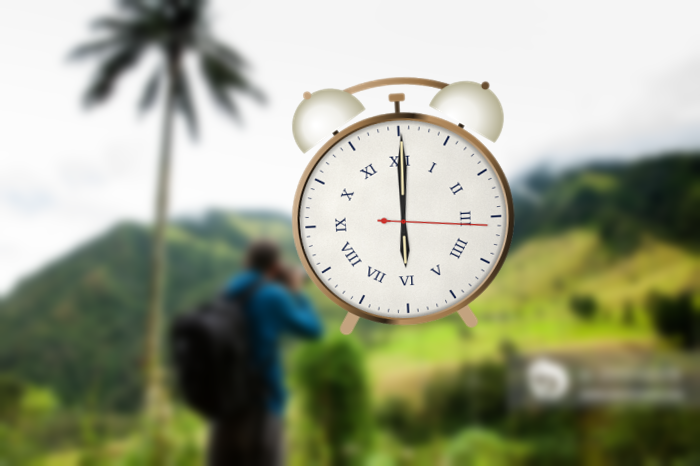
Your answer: 6,00,16
